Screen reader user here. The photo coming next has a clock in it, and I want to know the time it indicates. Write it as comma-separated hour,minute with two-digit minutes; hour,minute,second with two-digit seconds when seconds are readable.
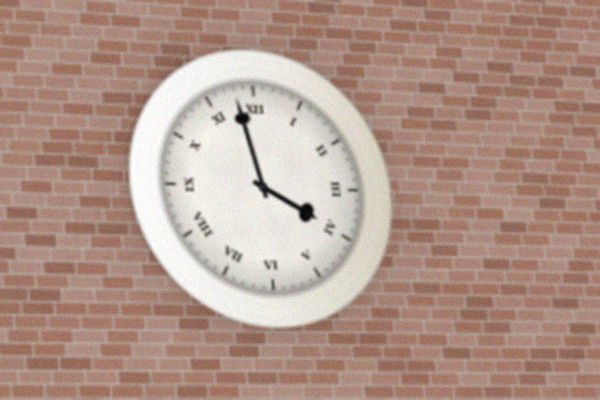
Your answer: 3,58
